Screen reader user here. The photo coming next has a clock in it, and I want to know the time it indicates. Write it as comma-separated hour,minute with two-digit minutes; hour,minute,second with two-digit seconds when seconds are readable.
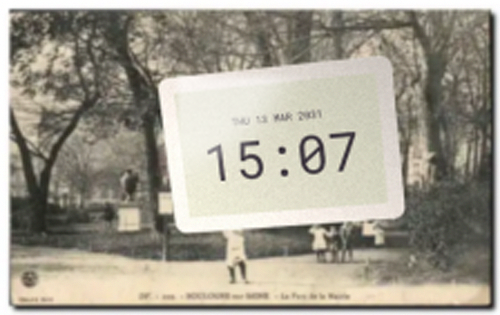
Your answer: 15,07
